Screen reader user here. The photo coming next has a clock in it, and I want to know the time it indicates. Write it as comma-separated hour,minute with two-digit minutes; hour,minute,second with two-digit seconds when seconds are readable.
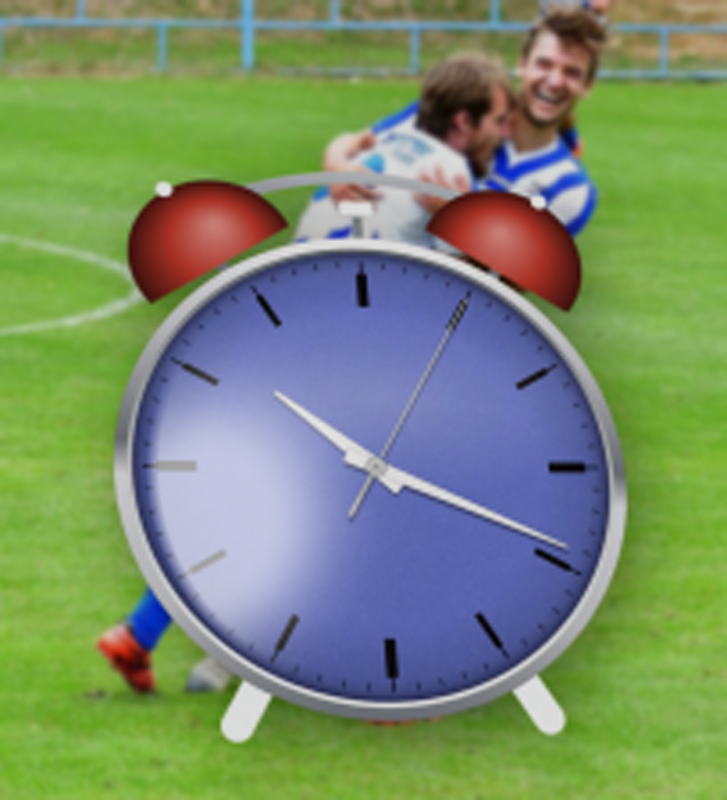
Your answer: 10,19,05
